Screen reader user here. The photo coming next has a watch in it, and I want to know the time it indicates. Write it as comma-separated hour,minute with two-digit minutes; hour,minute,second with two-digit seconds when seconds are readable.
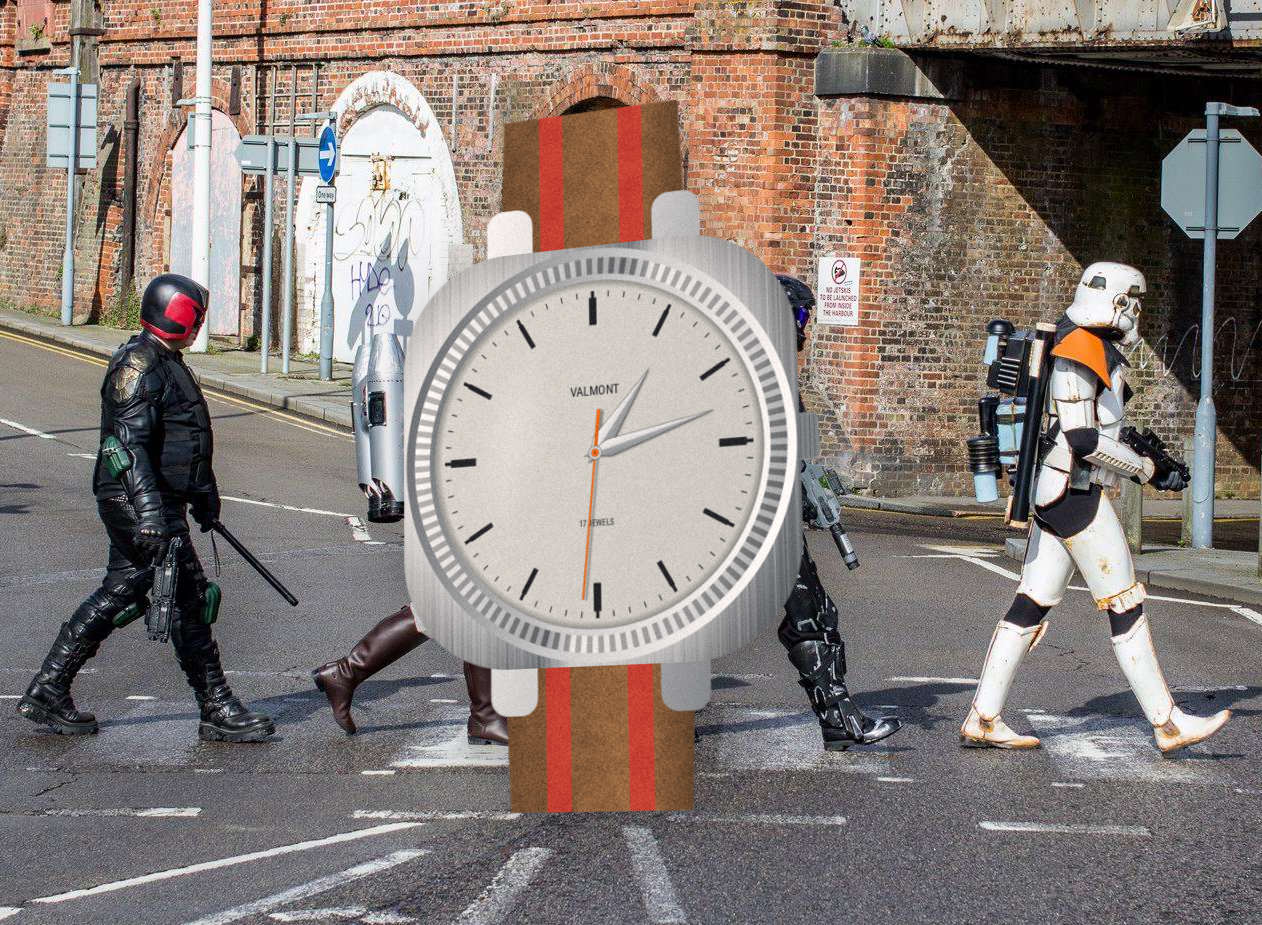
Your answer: 1,12,31
